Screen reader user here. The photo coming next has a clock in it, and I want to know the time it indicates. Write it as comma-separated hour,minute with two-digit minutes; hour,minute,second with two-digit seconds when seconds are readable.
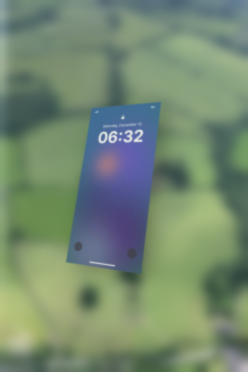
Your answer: 6,32
